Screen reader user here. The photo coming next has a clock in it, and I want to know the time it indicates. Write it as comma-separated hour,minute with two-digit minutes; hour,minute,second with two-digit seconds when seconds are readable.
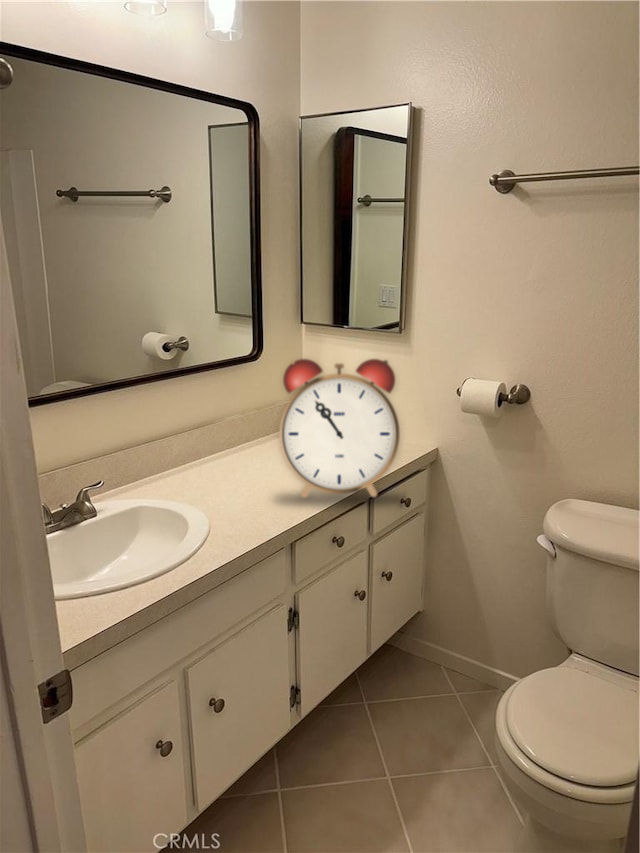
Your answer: 10,54
